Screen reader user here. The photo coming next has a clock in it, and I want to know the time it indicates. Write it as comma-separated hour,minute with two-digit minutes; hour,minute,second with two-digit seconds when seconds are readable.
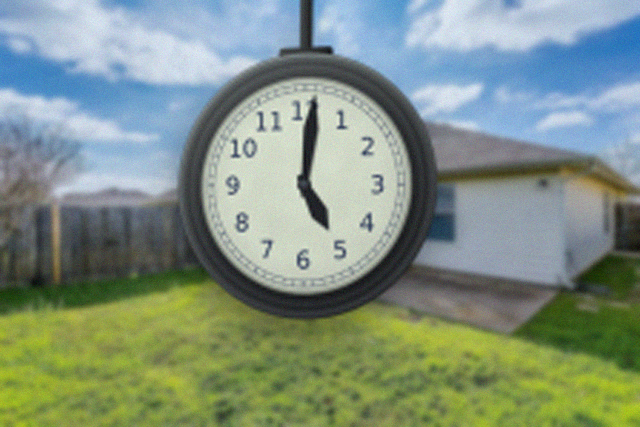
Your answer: 5,01
